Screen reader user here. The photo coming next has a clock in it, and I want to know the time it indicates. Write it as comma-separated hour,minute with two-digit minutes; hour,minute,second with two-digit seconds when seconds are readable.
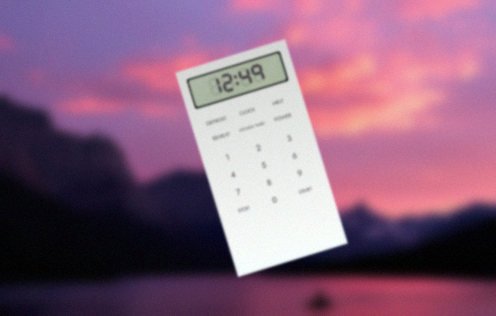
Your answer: 12,49
